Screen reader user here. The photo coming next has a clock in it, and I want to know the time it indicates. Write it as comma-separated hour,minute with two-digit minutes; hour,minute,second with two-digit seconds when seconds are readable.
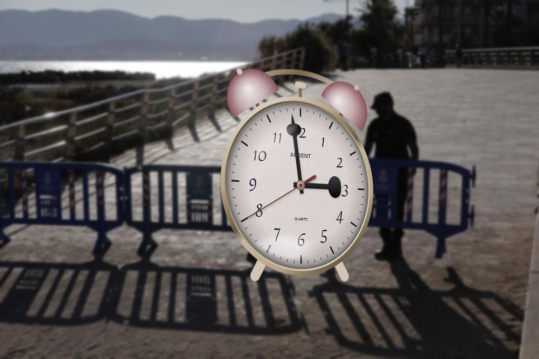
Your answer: 2,58,40
